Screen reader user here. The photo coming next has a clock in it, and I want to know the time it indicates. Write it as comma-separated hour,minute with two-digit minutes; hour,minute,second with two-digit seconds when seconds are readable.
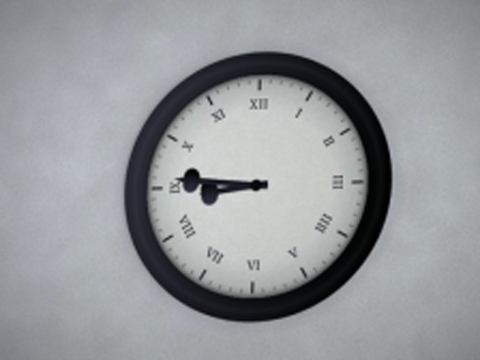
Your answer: 8,46
